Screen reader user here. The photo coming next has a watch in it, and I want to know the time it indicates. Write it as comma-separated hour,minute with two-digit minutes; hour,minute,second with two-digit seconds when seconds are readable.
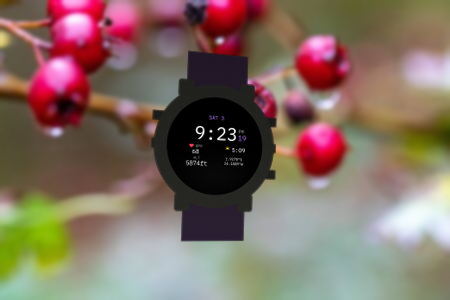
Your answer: 9,23,19
